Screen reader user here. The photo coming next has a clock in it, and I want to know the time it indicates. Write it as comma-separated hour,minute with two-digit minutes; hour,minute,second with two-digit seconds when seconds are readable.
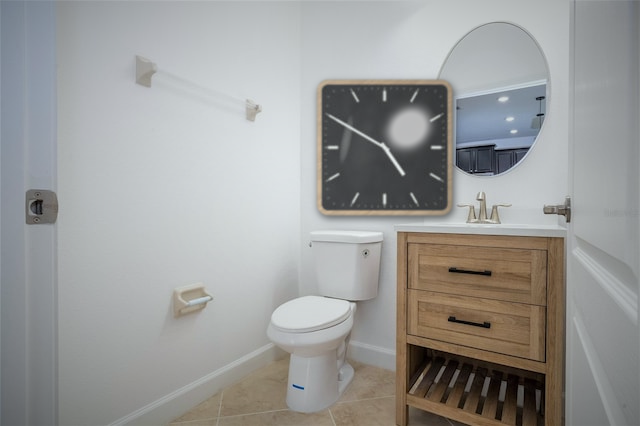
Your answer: 4,50
